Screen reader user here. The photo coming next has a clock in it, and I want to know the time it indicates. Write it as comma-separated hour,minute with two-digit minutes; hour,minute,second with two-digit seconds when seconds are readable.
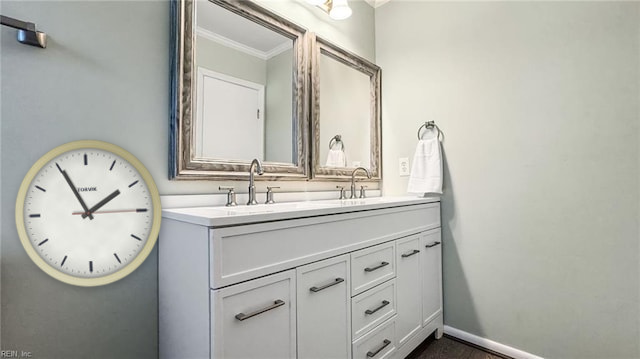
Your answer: 1,55,15
